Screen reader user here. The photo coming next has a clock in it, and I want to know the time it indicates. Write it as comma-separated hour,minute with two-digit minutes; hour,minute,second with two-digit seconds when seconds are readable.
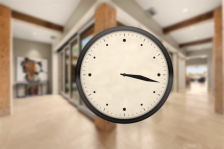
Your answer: 3,17
